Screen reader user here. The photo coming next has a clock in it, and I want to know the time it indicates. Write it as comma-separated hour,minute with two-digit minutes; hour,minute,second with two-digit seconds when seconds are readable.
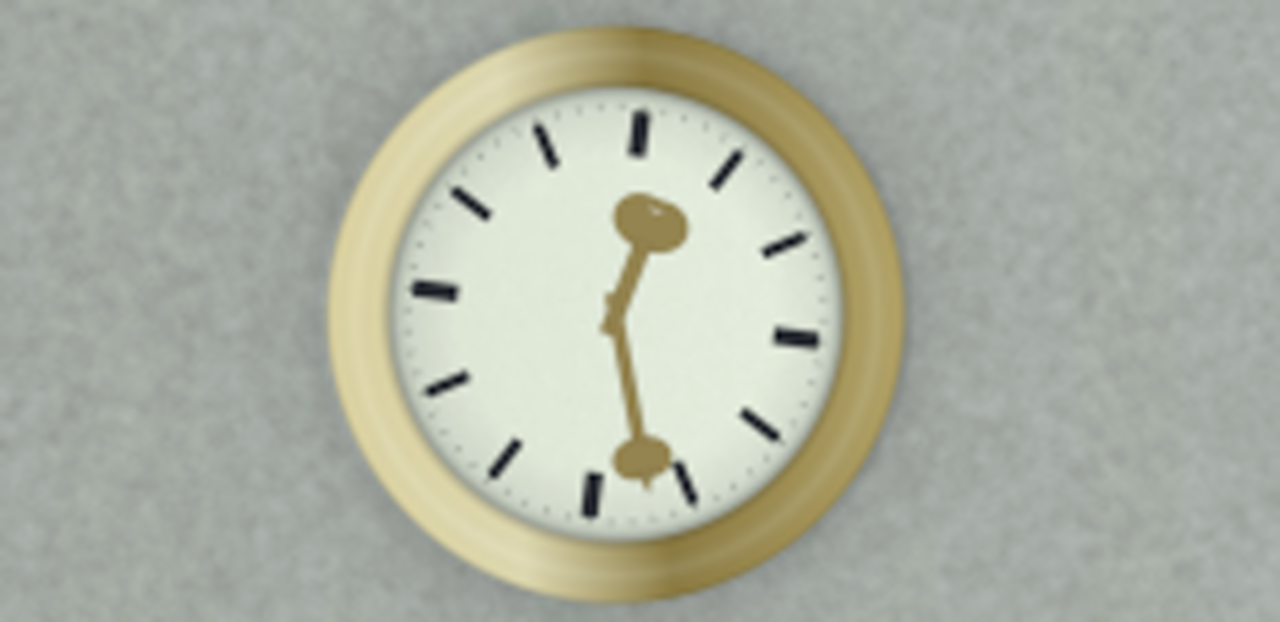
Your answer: 12,27
